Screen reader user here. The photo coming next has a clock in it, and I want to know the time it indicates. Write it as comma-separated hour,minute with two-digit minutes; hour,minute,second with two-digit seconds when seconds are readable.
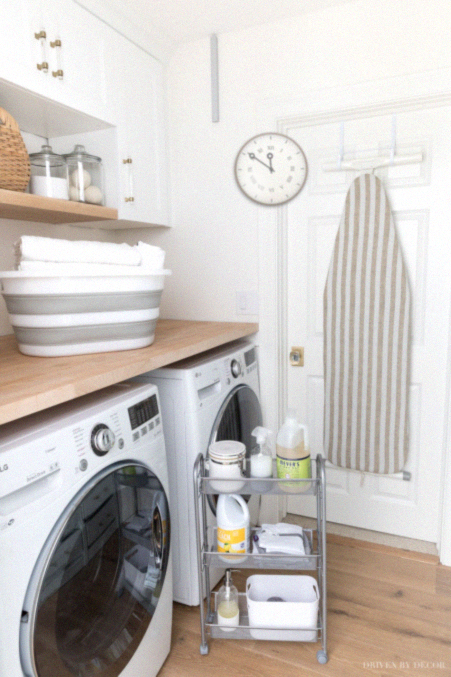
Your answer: 11,51
